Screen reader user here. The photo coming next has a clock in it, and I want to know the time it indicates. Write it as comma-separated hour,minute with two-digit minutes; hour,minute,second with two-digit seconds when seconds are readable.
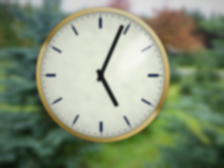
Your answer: 5,04
